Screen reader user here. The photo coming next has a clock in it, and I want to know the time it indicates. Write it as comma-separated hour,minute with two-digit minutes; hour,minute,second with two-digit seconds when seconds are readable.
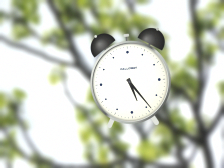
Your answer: 5,24
